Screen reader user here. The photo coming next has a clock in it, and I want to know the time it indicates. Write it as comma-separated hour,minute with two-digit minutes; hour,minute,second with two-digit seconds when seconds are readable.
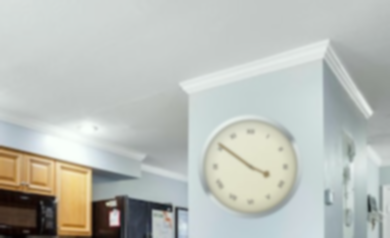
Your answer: 3,51
